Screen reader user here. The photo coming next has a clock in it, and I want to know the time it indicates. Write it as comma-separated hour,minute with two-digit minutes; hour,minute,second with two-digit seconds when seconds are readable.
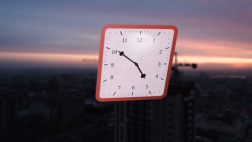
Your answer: 4,51
